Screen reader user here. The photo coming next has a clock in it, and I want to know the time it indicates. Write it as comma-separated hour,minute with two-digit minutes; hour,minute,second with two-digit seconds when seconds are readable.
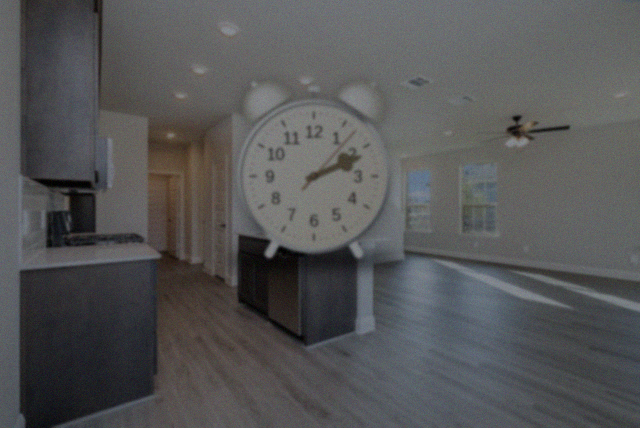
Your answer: 2,11,07
